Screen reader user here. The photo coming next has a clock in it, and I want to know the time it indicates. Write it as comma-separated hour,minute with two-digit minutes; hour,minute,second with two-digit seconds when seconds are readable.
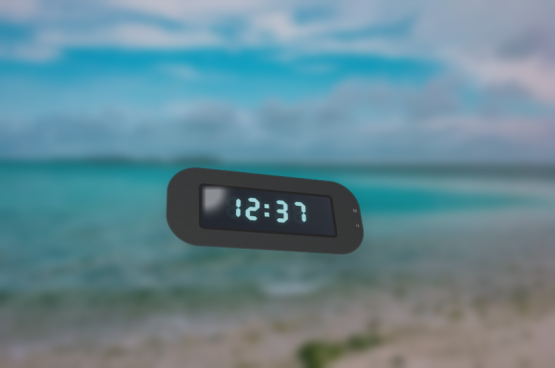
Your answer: 12,37
